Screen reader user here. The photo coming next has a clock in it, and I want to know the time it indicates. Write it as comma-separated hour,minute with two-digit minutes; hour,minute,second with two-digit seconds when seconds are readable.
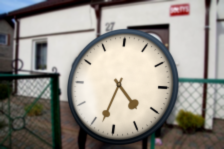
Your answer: 4,33
